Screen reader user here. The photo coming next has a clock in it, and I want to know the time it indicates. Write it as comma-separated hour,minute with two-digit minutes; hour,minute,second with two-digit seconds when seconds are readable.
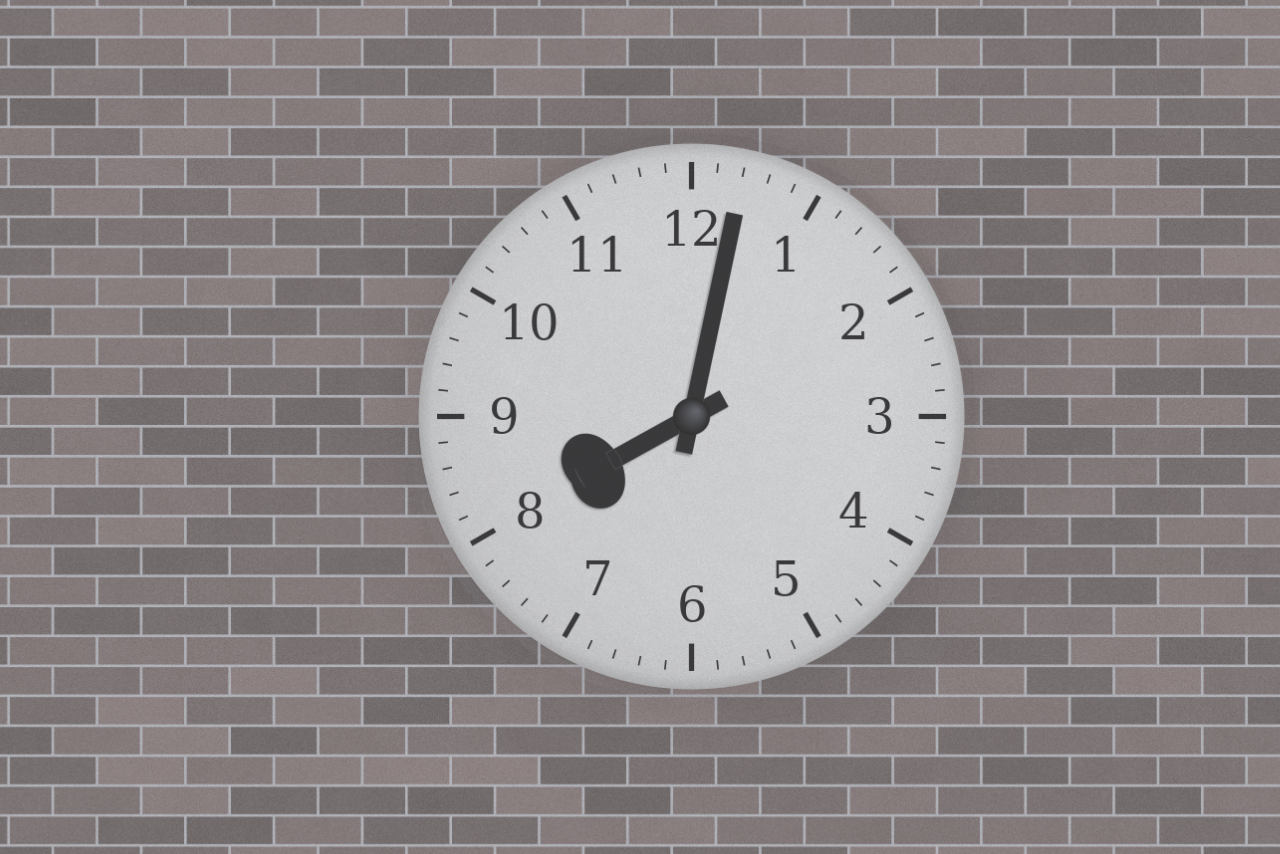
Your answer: 8,02
